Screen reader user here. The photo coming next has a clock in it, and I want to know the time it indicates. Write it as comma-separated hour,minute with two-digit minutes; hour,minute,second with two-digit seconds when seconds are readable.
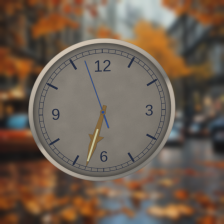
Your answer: 6,32,57
